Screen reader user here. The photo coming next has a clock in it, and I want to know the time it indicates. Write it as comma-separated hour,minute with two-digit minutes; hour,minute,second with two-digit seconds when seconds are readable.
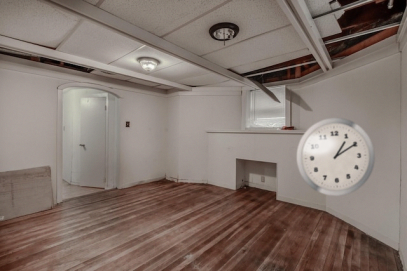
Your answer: 1,10
